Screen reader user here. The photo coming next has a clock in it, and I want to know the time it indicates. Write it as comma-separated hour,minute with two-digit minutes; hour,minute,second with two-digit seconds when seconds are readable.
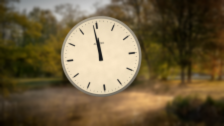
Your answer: 11,59
